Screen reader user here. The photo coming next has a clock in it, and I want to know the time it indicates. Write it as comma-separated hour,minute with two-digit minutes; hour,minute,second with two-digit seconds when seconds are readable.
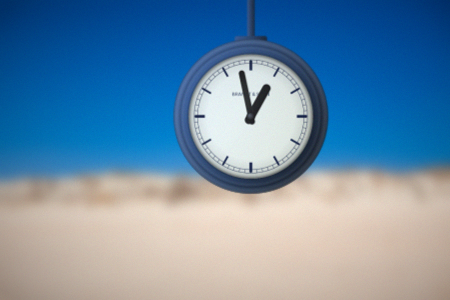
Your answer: 12,58
